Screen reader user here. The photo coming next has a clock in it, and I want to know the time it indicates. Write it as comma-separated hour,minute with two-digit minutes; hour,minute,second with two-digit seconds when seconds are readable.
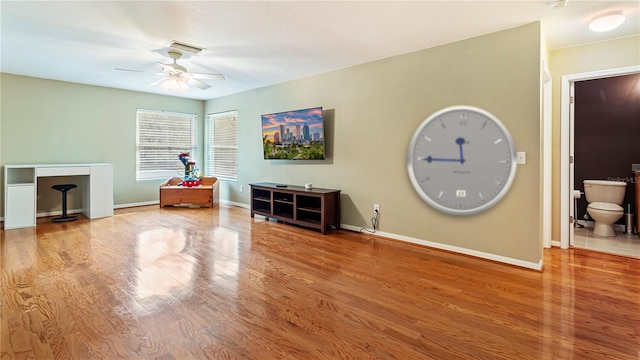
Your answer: 11,45
